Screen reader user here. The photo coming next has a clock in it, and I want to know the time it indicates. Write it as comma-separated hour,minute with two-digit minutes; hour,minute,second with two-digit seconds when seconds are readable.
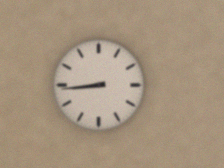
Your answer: 8,44
